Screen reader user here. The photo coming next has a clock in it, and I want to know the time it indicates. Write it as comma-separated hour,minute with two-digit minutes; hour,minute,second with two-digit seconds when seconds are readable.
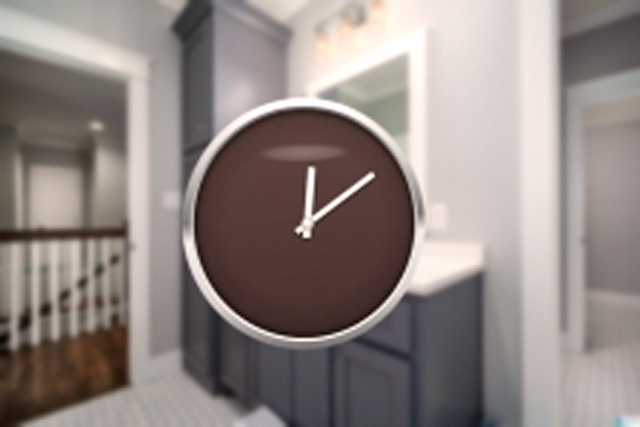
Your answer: 12,09
